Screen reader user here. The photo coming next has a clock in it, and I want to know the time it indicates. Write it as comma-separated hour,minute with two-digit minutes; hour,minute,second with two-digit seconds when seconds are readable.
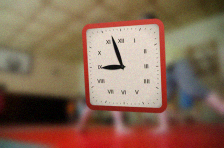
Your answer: 8,57
